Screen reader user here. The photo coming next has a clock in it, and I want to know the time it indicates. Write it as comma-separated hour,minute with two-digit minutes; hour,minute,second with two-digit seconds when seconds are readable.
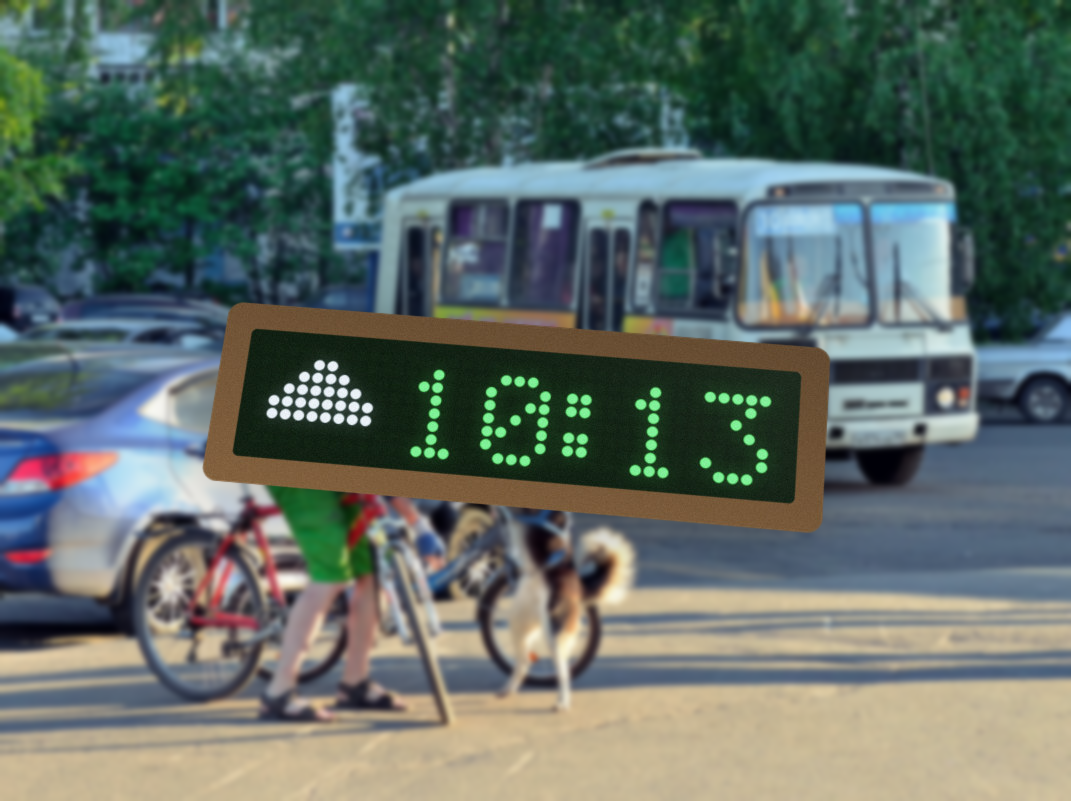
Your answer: 10,13
